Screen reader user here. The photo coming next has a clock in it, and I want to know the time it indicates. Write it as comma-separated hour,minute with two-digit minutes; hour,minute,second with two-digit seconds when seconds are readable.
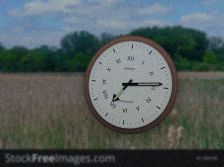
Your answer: 7,14
